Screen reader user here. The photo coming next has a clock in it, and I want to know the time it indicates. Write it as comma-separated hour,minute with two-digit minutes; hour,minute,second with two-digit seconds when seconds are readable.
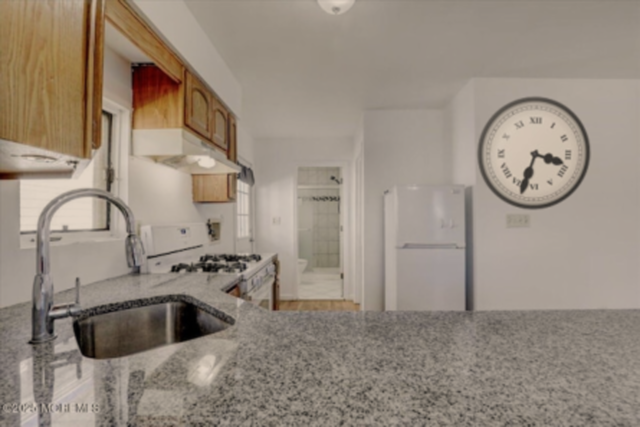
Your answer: 3,33
